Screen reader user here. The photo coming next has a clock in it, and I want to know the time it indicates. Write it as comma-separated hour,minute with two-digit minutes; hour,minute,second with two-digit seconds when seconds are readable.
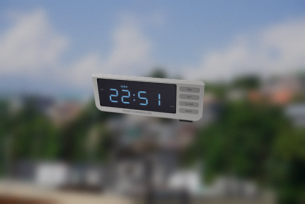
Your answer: 22,51
